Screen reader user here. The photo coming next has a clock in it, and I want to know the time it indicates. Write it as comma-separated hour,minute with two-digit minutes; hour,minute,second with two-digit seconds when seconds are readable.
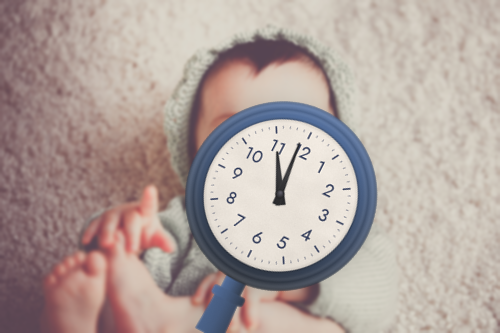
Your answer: 10,59
